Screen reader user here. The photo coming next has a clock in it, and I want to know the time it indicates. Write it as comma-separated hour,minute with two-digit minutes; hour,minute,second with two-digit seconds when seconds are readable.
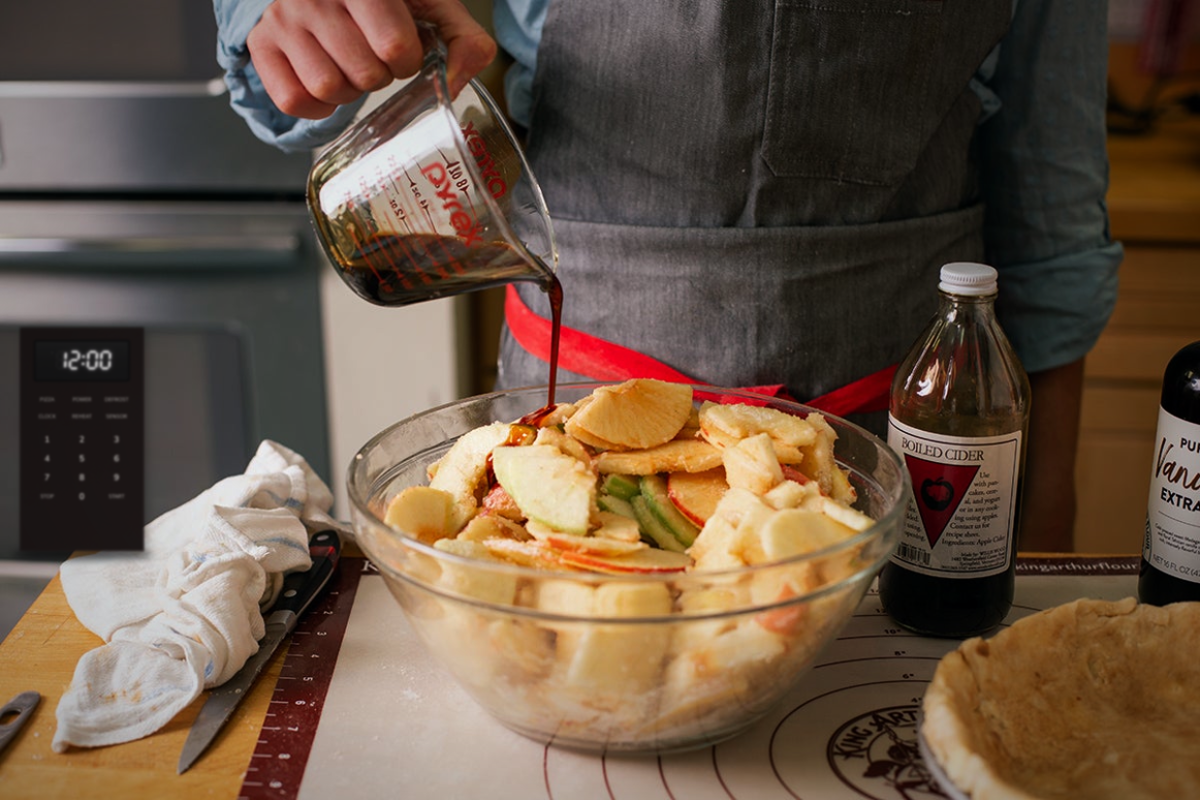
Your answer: 12,00
